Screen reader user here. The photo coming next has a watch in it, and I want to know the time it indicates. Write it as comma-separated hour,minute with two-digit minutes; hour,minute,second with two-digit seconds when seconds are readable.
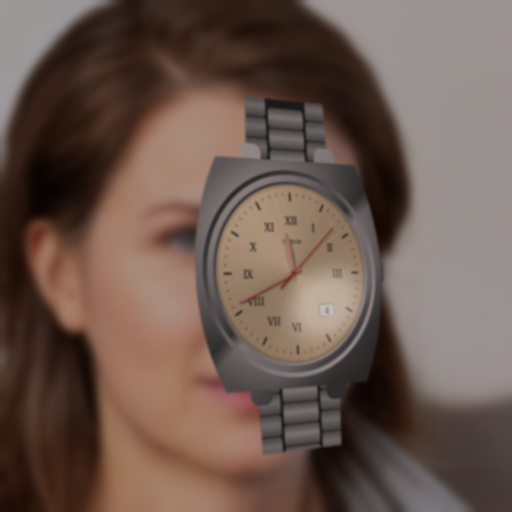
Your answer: 11,41,08
